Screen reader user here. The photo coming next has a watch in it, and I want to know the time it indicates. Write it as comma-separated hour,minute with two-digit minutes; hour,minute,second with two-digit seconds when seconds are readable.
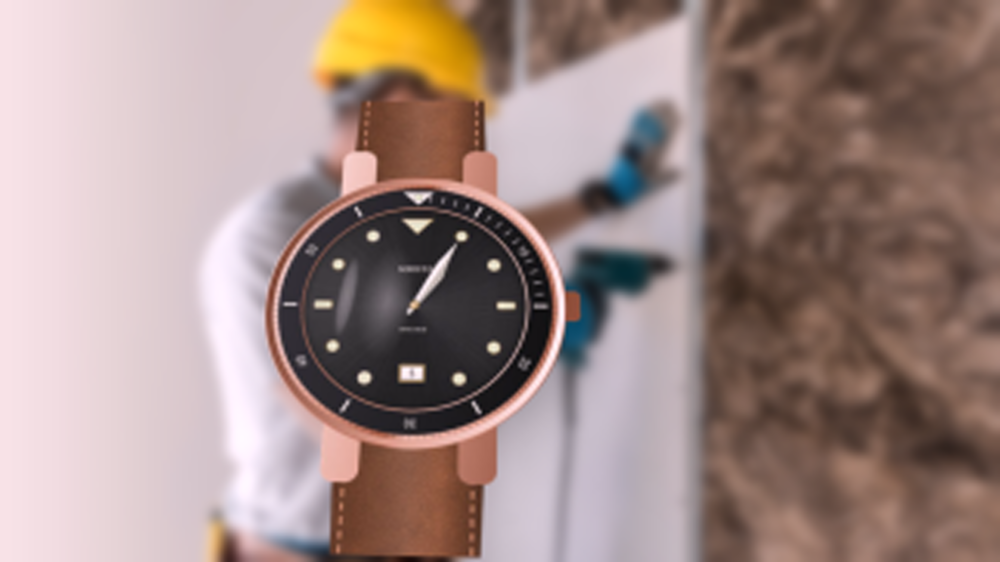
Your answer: 1,05
